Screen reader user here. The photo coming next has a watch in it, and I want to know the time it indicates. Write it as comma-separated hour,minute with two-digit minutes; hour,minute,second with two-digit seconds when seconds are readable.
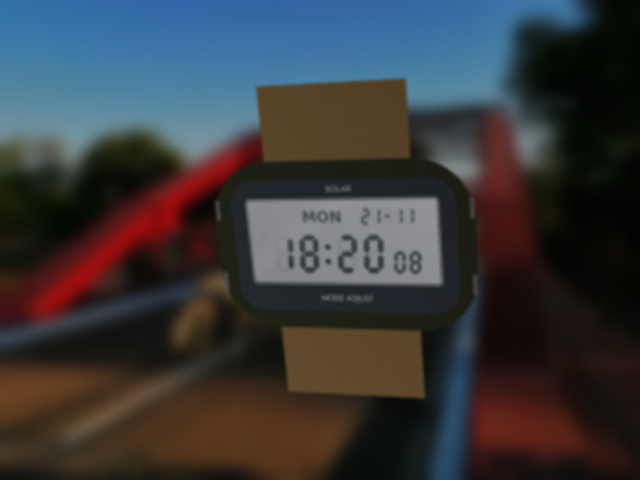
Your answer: 18,20,08
